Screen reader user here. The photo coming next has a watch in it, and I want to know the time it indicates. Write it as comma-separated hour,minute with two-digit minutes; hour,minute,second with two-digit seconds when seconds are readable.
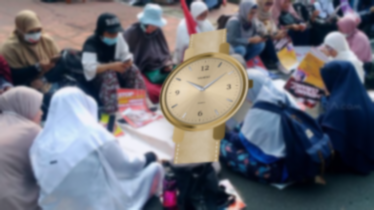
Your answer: 10,09
